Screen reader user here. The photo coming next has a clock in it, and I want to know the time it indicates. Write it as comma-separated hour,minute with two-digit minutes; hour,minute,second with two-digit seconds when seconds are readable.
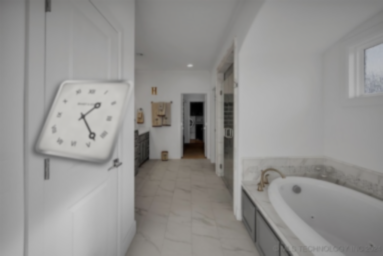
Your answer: 1,23
